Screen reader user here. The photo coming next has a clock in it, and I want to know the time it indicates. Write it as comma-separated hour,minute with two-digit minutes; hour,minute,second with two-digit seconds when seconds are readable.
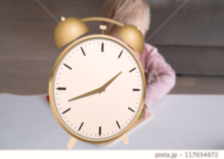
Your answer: 1,42
